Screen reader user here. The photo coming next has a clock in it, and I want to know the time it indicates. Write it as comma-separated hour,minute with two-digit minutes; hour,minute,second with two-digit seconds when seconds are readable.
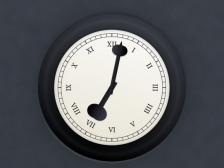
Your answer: 7,02
